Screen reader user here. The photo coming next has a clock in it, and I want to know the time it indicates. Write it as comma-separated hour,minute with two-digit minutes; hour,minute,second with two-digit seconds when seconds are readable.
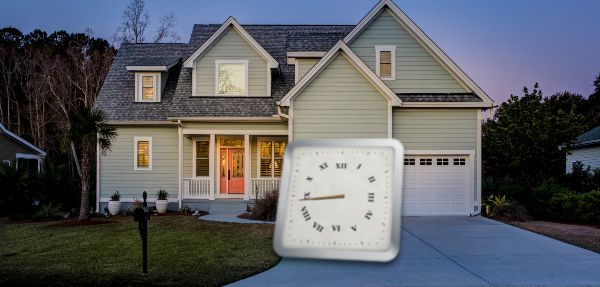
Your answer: 8,44
